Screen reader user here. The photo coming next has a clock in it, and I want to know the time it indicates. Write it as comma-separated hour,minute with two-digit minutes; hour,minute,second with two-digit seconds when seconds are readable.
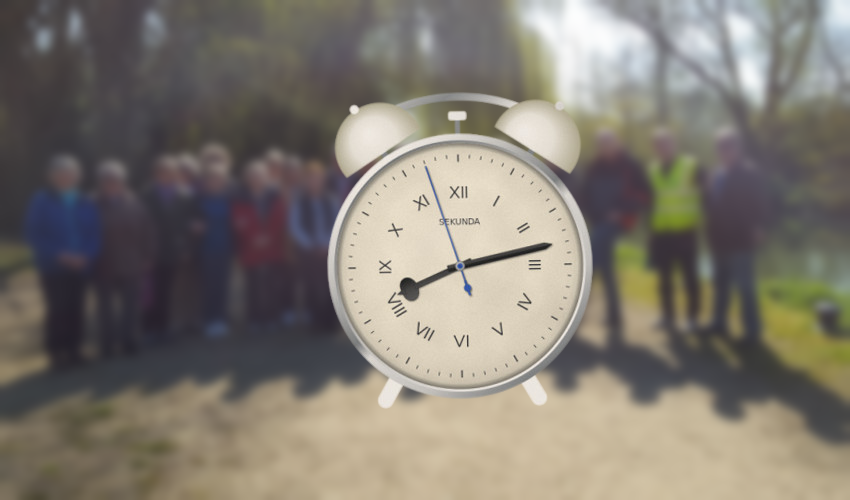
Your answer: 8,12,57
